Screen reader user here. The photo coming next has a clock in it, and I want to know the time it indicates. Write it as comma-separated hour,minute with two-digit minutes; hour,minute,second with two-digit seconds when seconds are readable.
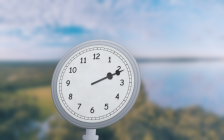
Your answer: 2,11
